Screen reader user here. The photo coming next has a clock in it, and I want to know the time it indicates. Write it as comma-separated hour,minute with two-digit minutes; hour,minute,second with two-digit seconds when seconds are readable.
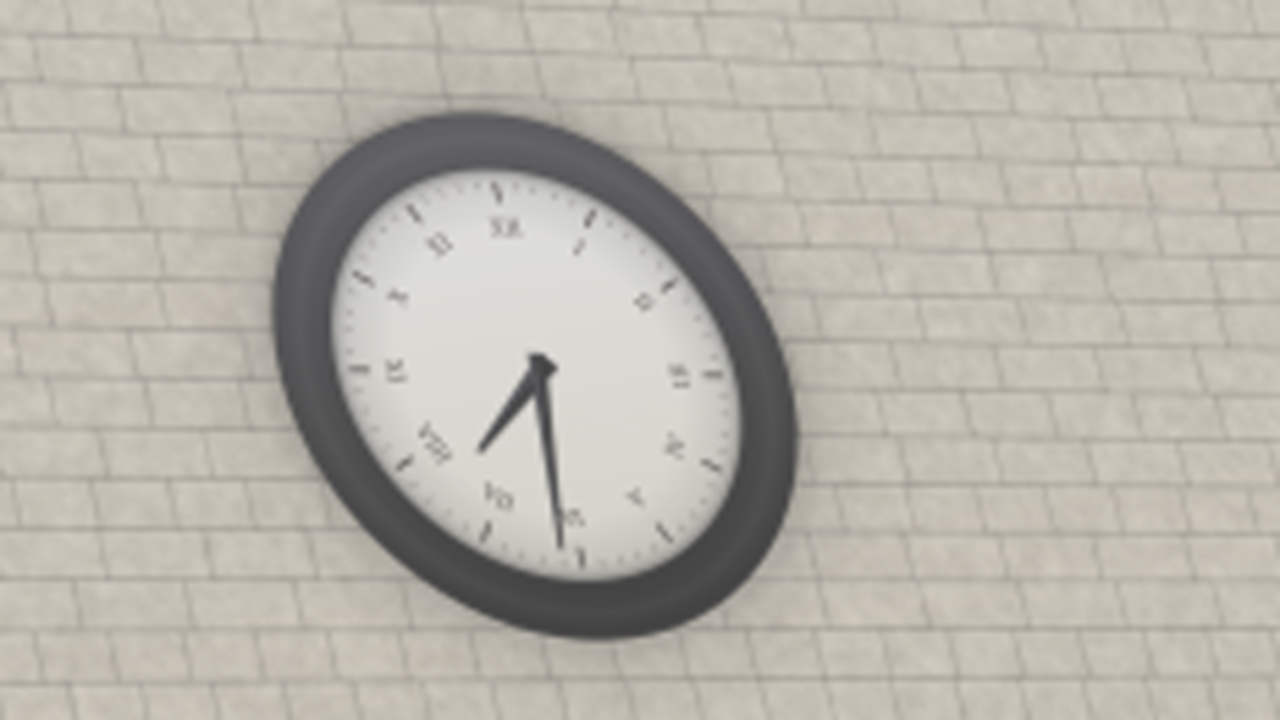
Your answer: 7,31
